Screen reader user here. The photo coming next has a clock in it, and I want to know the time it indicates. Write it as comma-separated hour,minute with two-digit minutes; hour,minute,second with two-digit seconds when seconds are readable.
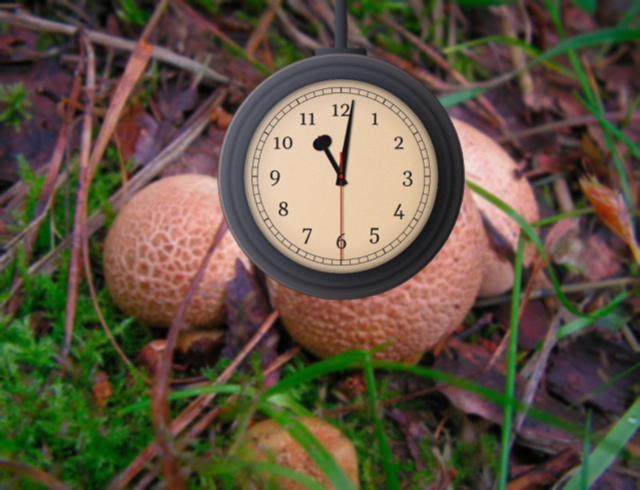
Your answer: 11,01,30
